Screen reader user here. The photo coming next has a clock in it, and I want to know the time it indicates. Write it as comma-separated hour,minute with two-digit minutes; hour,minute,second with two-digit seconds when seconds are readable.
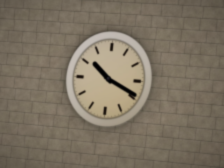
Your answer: 10,19
